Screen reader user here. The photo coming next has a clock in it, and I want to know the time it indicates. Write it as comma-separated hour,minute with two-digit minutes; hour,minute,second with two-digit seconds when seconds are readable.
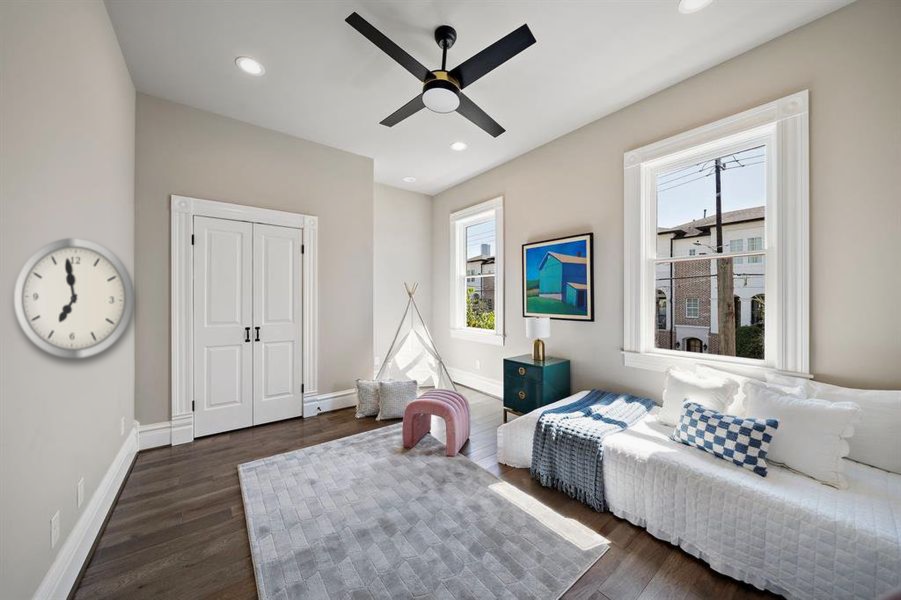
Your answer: 6,58
